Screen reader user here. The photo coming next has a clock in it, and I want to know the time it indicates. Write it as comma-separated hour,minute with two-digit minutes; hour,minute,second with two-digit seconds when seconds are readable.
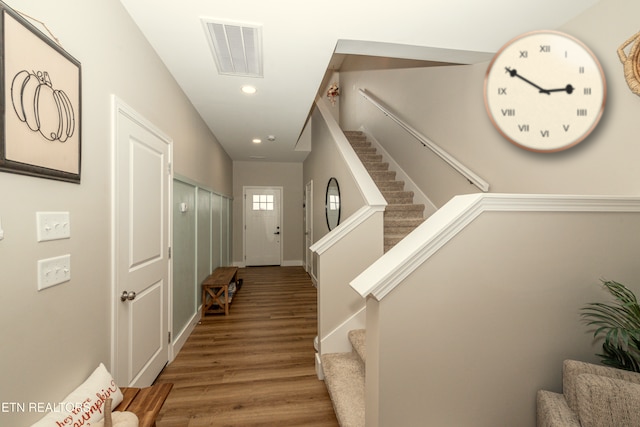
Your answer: 2,50
